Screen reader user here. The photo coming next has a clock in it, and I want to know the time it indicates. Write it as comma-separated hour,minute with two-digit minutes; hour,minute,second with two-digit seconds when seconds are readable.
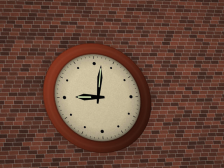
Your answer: 9,02
